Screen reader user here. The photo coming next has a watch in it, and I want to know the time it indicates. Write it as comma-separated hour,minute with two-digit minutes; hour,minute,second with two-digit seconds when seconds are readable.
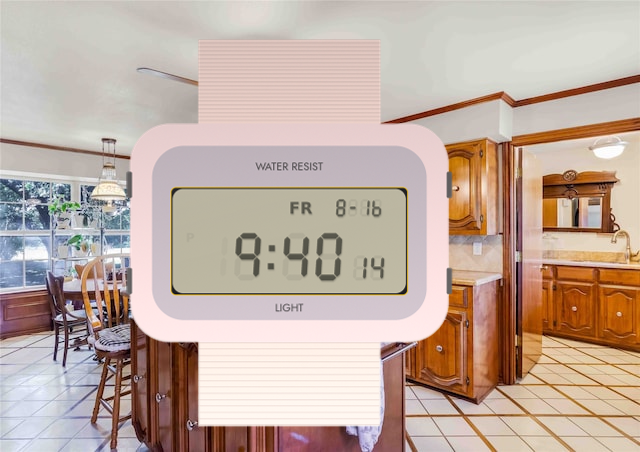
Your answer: 9,40,14
